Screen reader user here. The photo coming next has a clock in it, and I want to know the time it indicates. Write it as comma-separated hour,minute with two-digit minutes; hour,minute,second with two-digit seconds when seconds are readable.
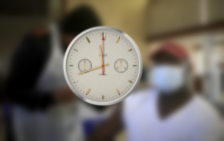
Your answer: 11,42
